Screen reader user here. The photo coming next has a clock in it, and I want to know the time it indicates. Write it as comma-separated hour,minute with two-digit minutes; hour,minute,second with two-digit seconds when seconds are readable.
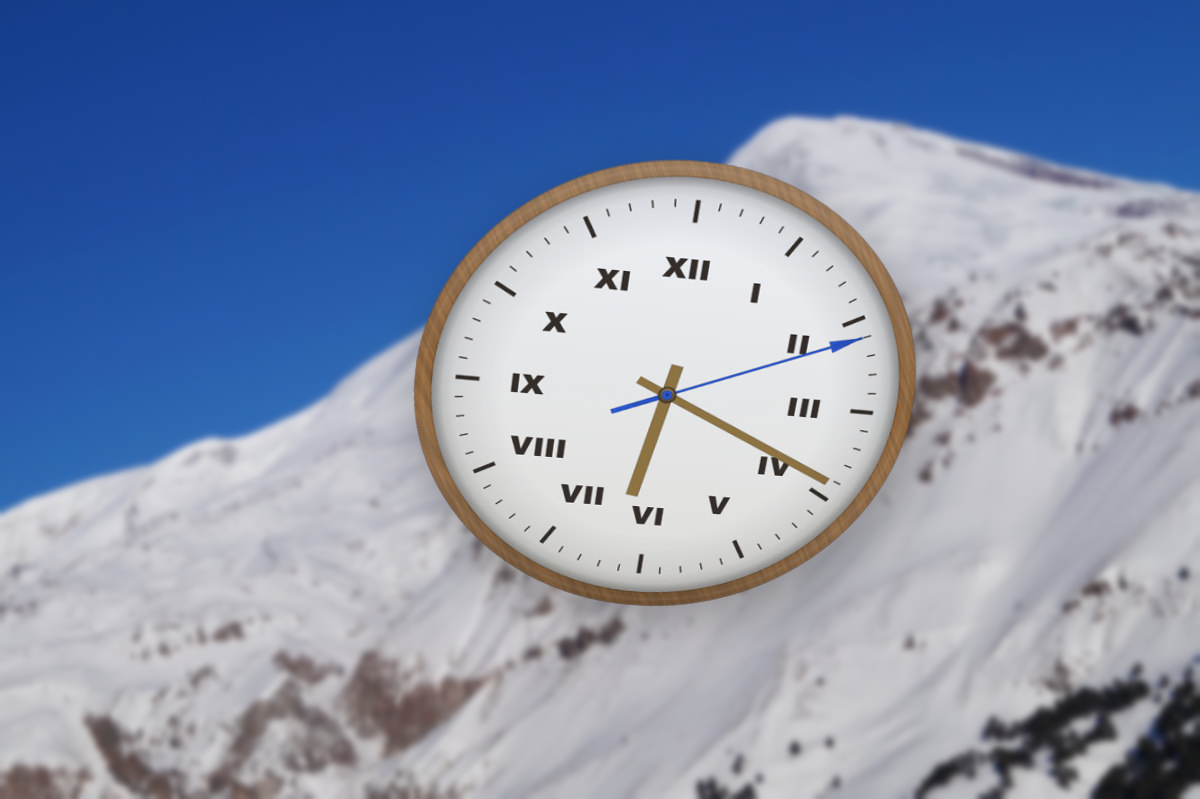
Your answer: 6,19,11
